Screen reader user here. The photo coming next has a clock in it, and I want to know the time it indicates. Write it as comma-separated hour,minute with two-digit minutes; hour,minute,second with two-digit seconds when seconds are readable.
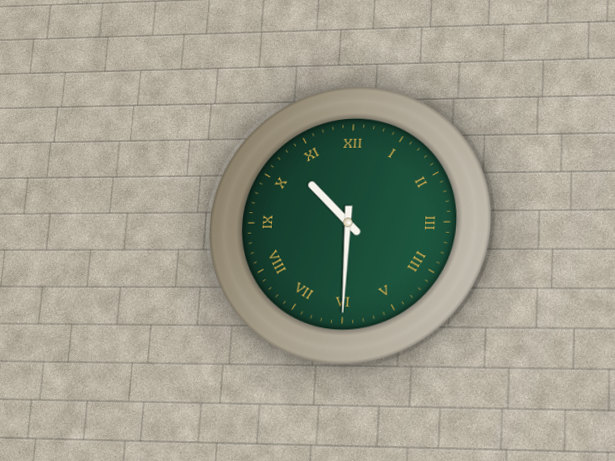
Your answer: 10,30
